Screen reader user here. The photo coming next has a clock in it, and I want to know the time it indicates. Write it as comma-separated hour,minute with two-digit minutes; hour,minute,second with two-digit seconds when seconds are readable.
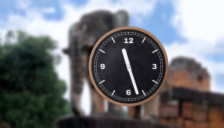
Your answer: 11,27
